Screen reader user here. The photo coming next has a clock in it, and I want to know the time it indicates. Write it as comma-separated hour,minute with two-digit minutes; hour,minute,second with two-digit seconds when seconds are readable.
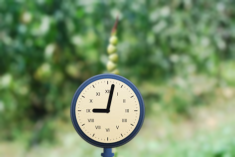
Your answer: 9,02
